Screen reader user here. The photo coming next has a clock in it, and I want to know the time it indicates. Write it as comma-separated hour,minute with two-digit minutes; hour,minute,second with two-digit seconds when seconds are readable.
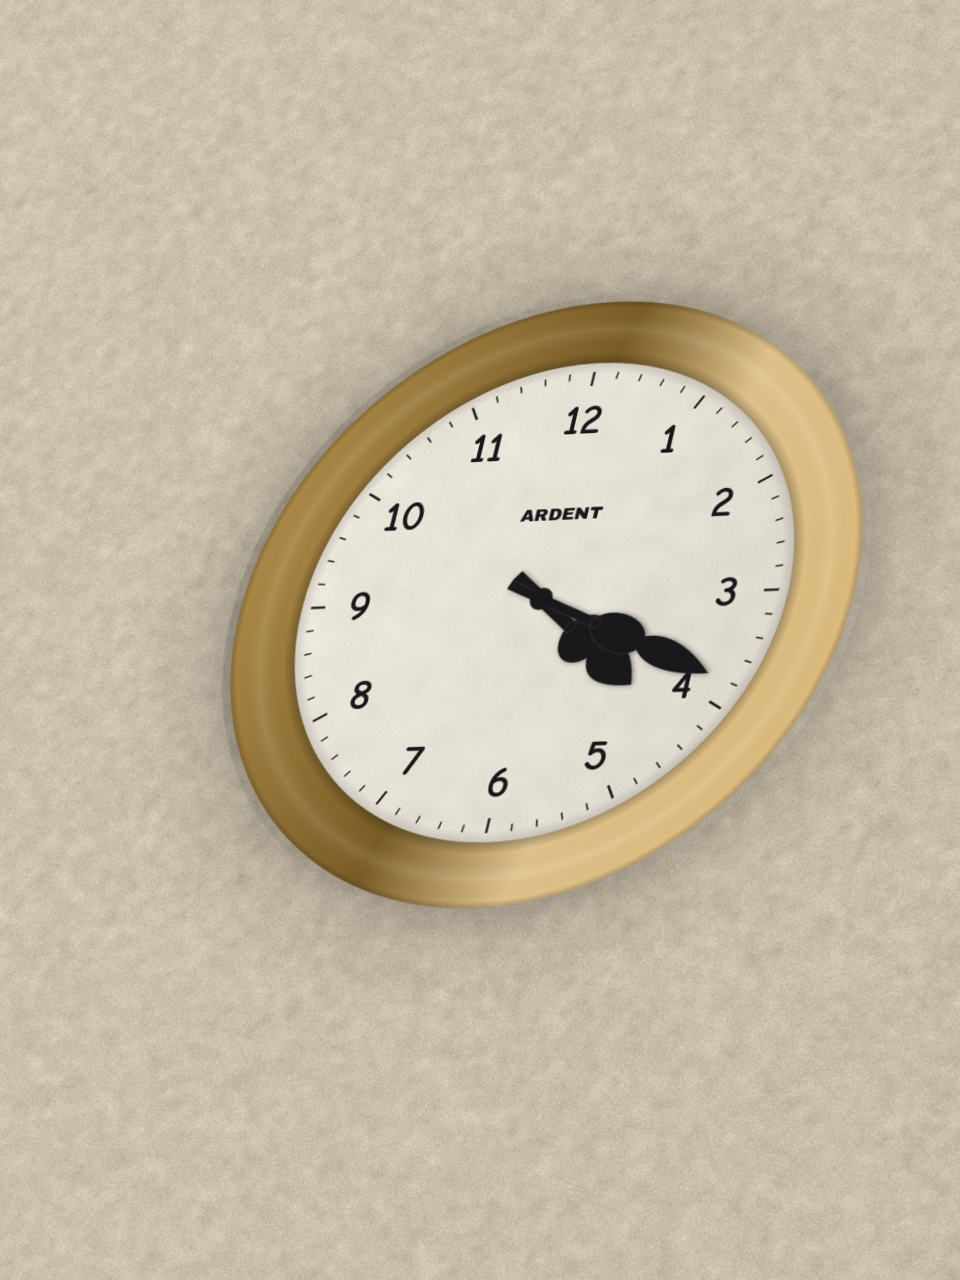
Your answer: 4,19
